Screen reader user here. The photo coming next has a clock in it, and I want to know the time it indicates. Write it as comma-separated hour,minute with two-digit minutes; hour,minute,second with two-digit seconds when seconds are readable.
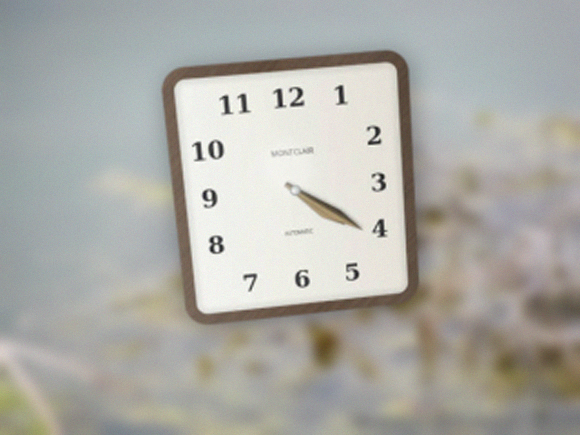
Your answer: 4,21
